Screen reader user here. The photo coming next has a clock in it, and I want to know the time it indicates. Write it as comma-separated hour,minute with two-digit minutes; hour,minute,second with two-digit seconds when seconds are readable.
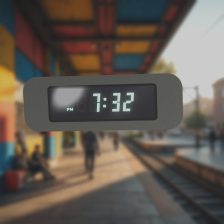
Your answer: 7,32
